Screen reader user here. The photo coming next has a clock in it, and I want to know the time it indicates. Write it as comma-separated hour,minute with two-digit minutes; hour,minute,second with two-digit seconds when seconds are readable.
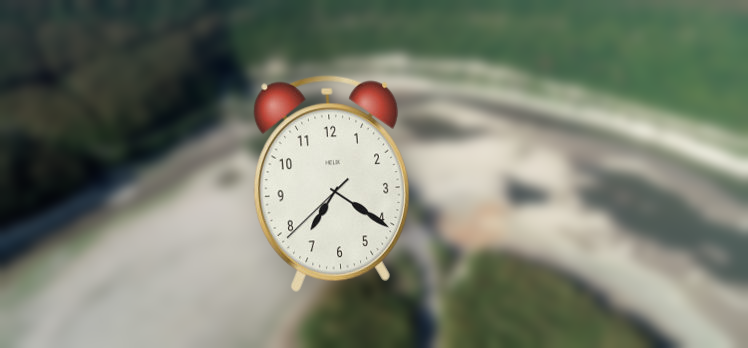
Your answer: 7,20,39
